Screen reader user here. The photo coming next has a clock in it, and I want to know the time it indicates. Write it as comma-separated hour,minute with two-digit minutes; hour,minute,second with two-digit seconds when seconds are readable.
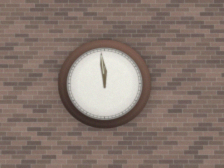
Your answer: 11,59
